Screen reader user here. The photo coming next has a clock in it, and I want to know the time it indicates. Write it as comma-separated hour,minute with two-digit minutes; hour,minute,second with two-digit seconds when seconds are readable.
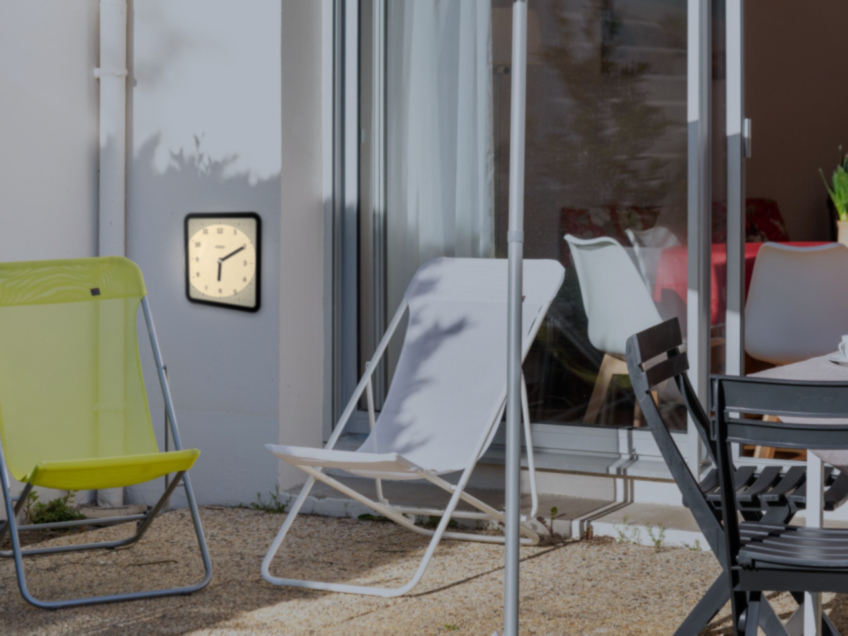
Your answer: 6,10
